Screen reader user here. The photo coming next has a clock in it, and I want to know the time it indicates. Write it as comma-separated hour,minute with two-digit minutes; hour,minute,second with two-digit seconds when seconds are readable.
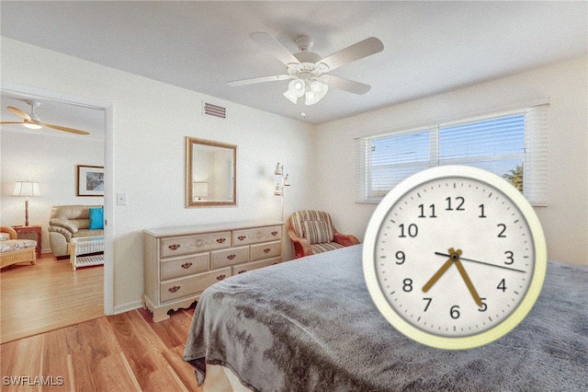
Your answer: 7,25,17
